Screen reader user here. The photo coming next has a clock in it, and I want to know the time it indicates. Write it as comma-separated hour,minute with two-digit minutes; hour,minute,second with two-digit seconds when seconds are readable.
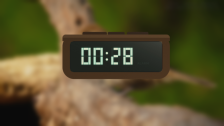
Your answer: 0,28
